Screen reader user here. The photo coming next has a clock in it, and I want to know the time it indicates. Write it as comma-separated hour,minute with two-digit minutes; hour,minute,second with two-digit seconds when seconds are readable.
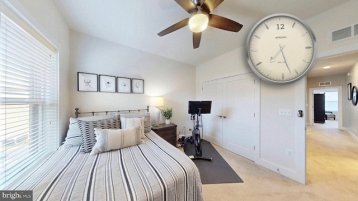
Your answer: 7,27
